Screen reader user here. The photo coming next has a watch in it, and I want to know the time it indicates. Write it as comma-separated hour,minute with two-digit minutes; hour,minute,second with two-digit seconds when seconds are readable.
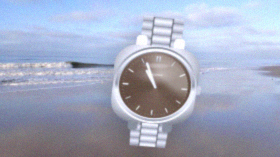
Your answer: 10,56
